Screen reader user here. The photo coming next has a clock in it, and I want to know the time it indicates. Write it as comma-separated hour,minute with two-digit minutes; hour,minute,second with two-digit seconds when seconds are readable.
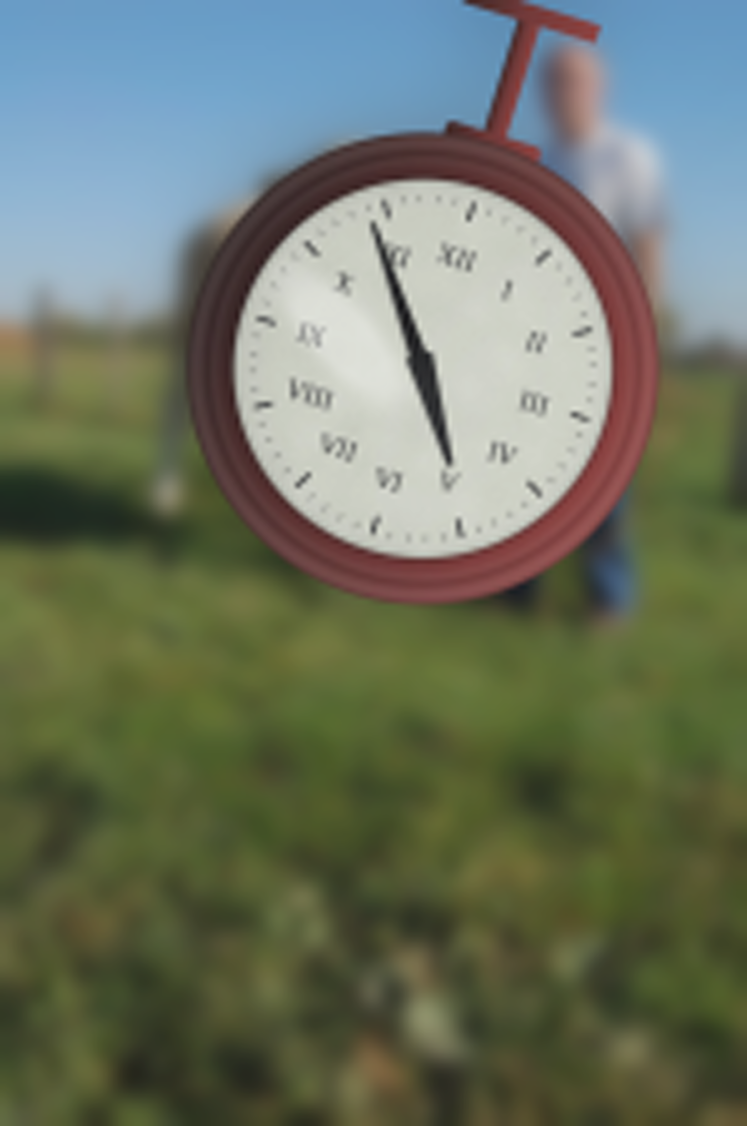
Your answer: 4,54
